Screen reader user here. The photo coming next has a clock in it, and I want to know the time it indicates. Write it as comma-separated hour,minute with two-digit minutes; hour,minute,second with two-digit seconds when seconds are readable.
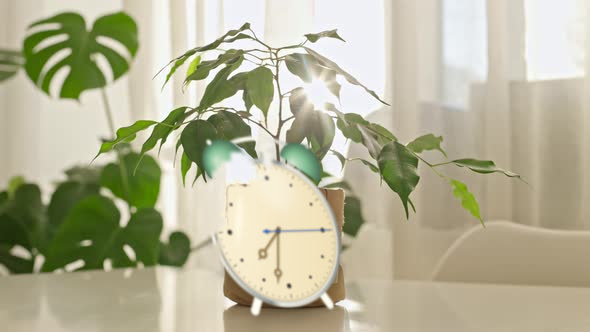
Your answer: 7,32,15
